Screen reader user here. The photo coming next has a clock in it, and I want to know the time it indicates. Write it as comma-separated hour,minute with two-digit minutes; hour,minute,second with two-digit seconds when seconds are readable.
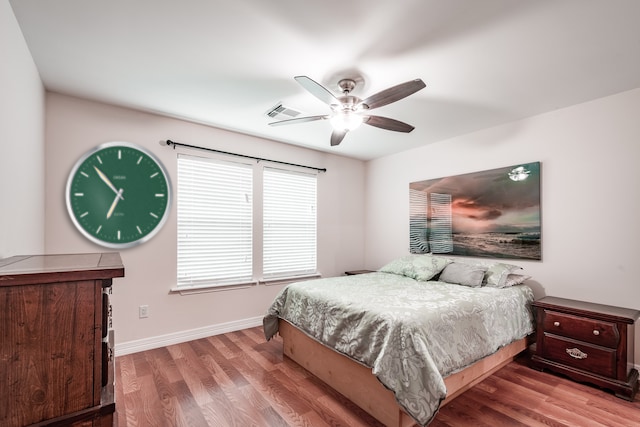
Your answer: 6,53
